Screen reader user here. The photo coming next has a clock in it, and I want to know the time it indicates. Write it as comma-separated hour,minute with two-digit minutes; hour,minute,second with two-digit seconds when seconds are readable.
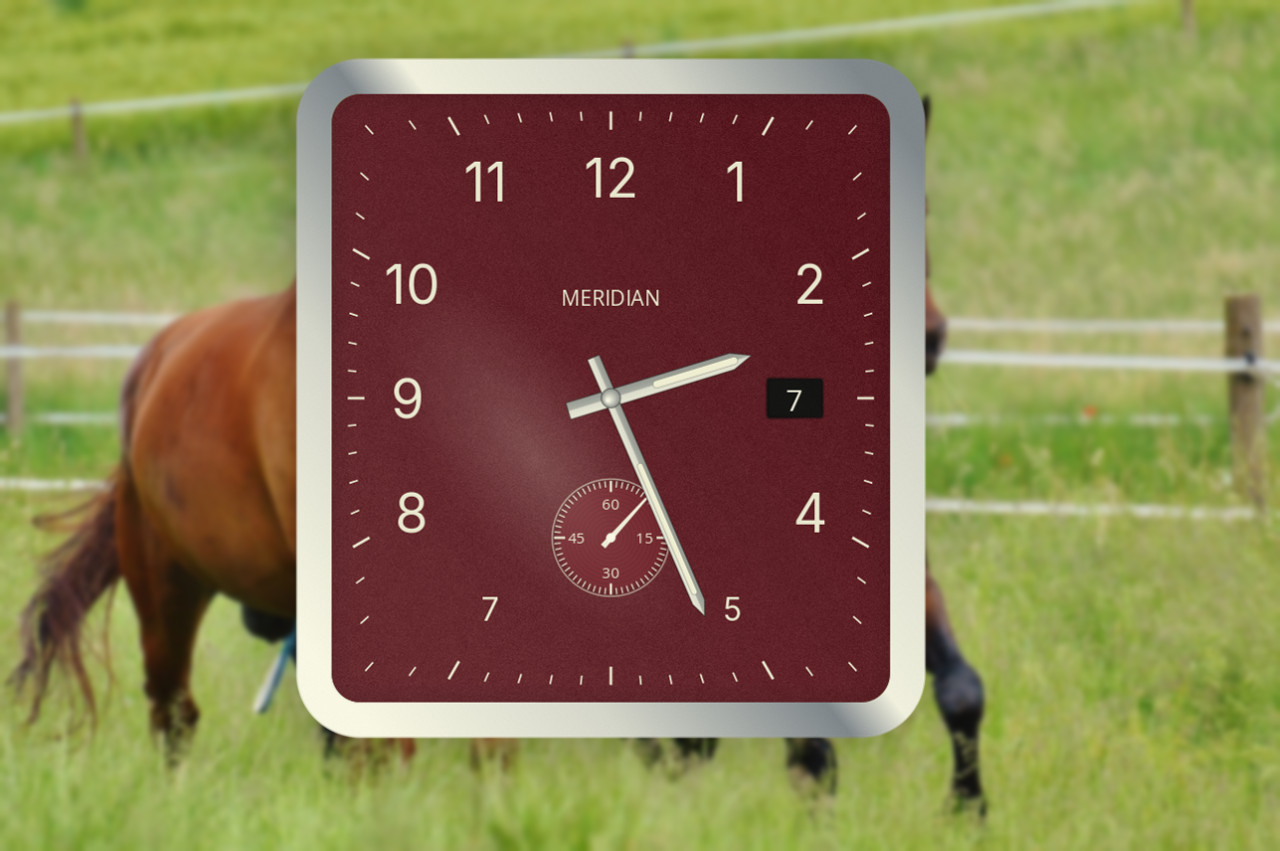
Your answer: 2,26,07
